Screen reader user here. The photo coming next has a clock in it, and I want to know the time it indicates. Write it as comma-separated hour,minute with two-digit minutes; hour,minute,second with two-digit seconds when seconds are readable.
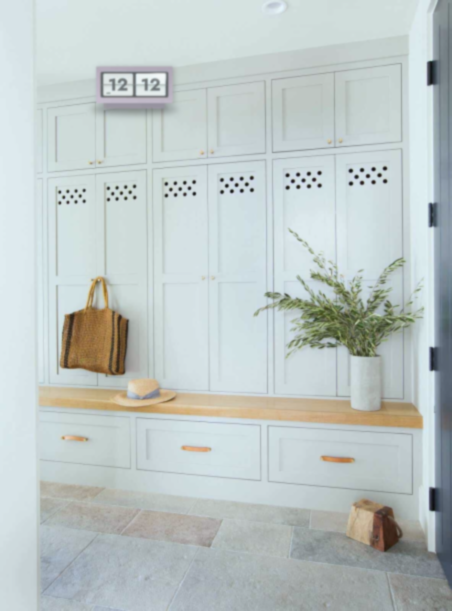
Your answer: 12,12
